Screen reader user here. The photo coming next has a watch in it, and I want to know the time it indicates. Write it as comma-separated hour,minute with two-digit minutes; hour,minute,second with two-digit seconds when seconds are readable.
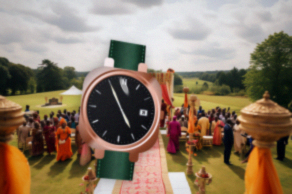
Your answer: 4,55
